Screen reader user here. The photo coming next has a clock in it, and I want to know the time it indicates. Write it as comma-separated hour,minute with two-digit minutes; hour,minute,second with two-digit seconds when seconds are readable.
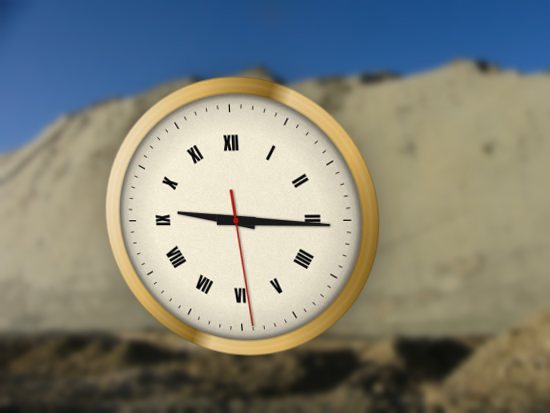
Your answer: 9,15,29
